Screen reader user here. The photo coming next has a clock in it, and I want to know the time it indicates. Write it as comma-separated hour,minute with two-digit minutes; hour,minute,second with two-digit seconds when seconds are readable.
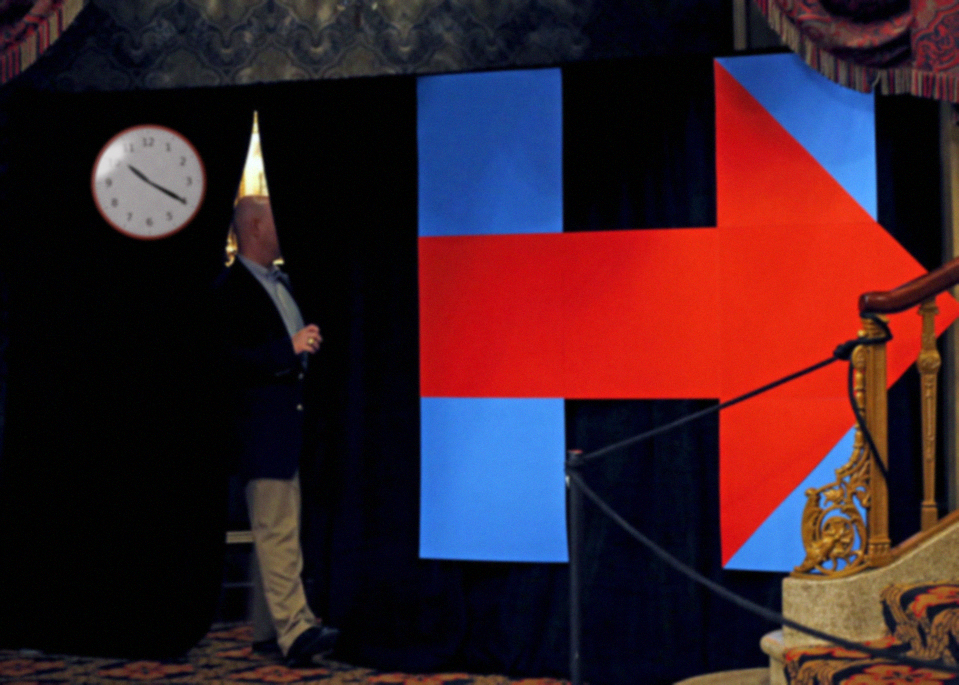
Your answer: 10,20
